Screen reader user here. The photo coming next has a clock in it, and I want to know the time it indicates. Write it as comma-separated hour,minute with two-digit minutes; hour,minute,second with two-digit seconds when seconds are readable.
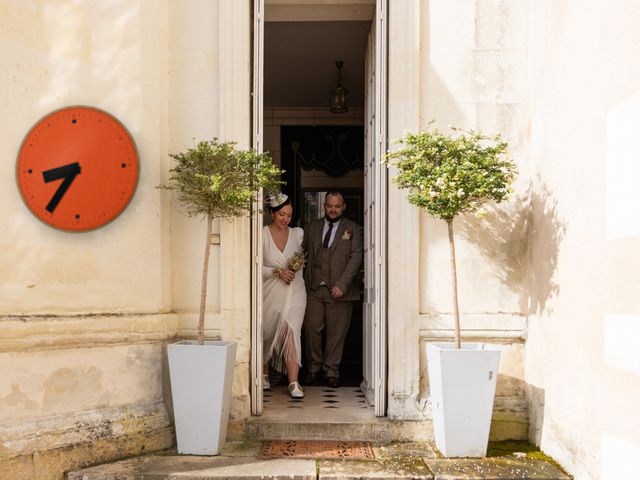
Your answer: 8,36
